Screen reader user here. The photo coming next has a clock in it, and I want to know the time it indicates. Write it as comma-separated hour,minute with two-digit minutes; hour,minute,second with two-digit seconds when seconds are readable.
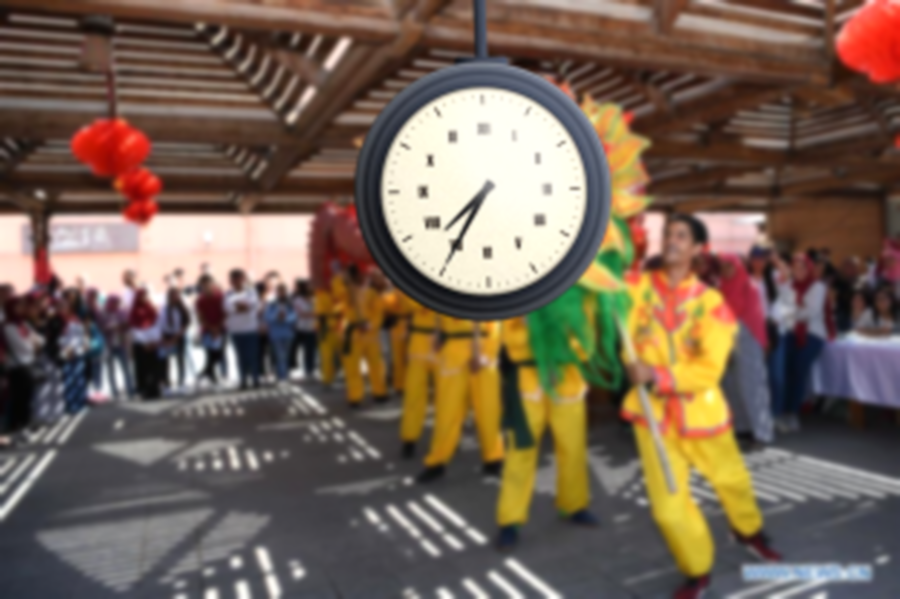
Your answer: 7,35
